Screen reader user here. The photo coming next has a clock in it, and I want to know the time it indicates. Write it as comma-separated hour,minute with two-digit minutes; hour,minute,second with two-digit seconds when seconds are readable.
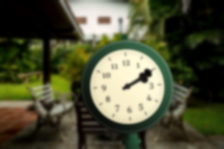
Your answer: 2,10
